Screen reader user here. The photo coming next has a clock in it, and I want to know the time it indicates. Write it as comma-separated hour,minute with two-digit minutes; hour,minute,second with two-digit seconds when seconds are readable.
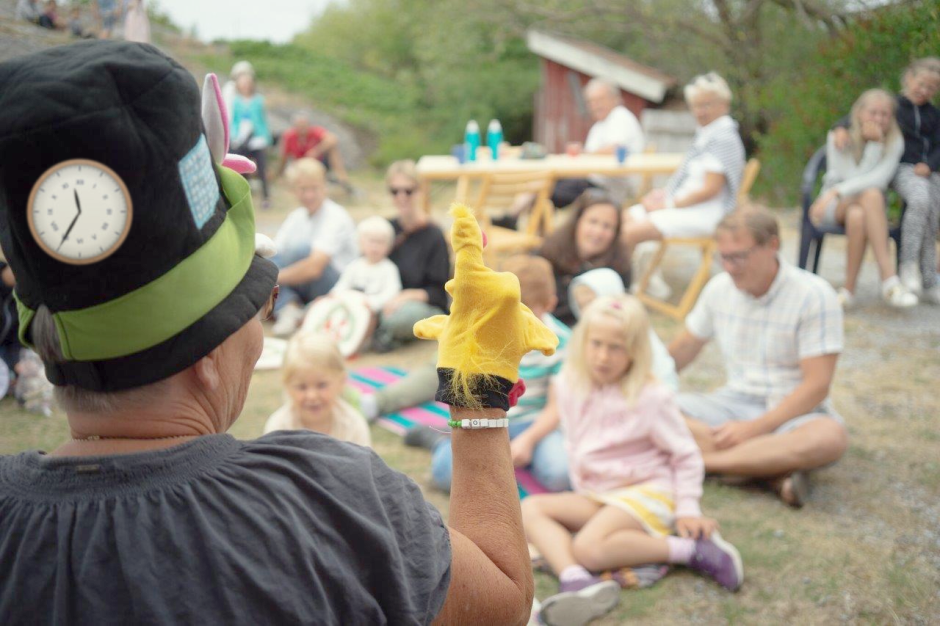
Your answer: 11,35
